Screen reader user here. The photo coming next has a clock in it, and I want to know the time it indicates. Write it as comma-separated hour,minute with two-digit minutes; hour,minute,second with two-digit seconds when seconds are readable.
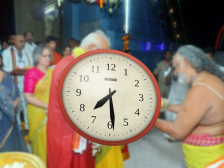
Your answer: 7,29
